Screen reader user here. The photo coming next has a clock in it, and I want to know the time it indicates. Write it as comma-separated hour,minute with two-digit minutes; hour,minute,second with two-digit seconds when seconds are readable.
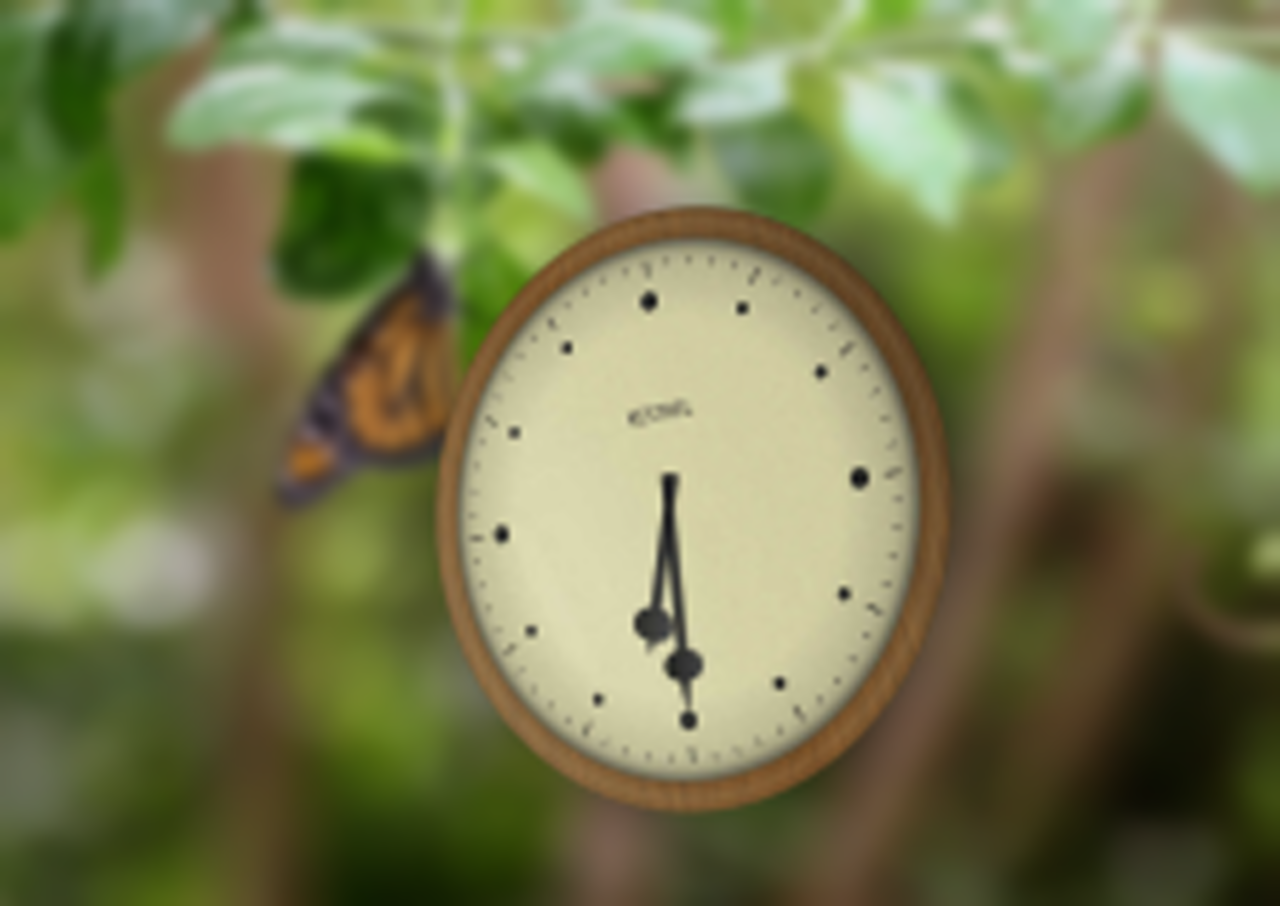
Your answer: 6,30
